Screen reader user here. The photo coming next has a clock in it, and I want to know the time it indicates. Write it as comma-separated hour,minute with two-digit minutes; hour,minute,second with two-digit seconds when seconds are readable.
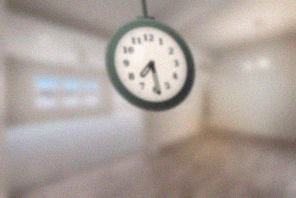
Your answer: 7,29
